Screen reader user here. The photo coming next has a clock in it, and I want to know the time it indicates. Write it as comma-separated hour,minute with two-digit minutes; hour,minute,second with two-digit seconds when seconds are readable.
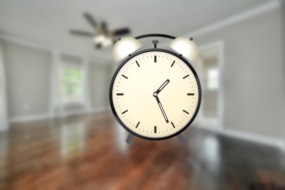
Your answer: 1,26
